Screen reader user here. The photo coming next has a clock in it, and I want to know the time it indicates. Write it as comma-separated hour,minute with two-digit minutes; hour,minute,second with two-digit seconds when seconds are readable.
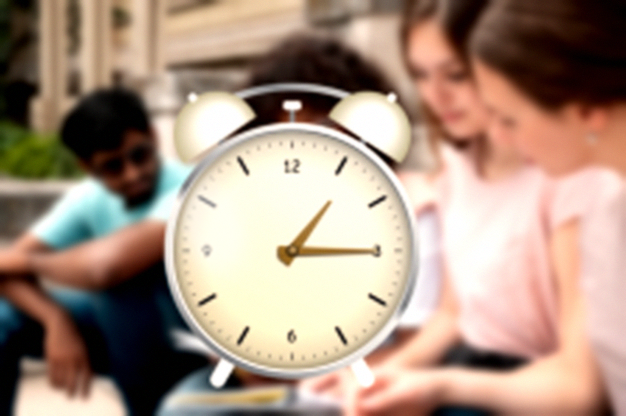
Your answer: 1,15
